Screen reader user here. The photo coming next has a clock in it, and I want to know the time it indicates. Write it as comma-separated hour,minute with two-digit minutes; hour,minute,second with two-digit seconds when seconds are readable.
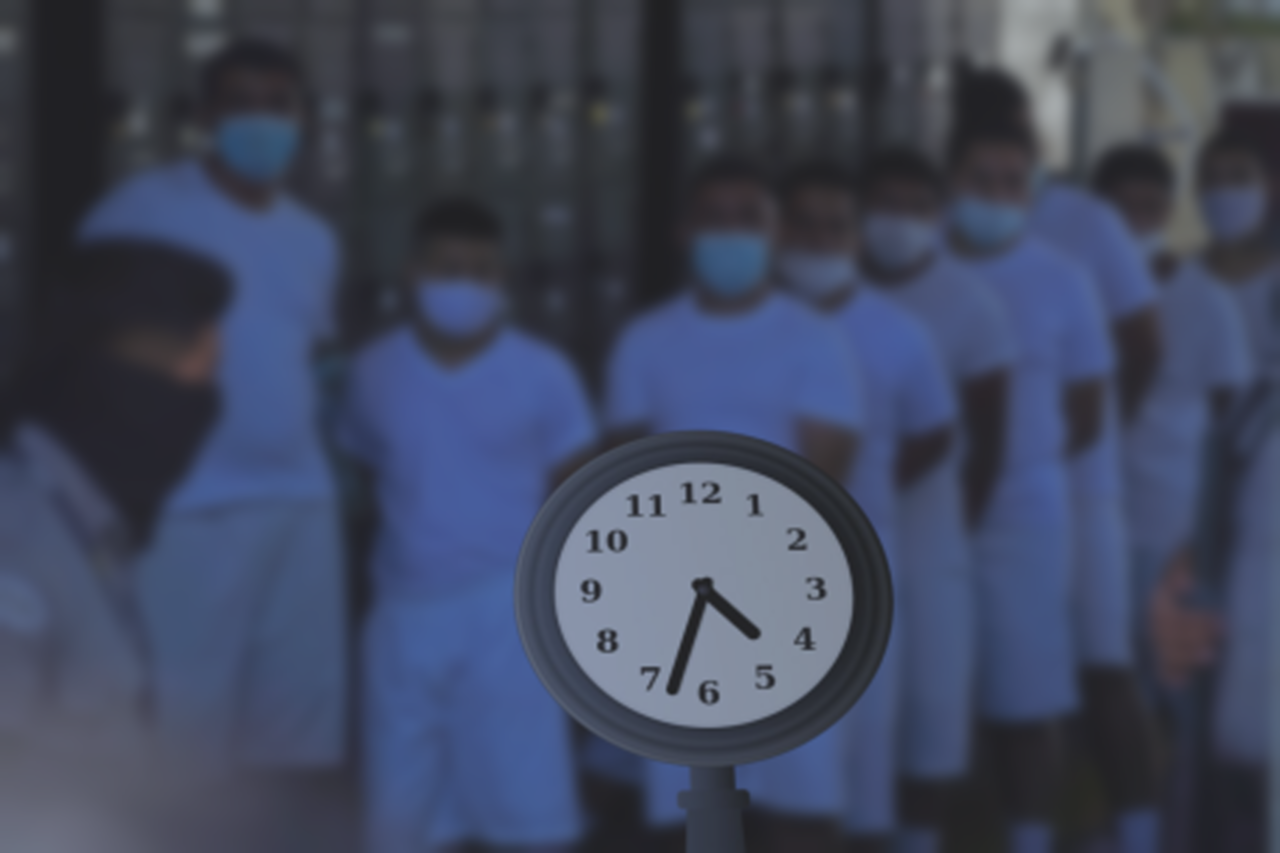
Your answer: 4,33
